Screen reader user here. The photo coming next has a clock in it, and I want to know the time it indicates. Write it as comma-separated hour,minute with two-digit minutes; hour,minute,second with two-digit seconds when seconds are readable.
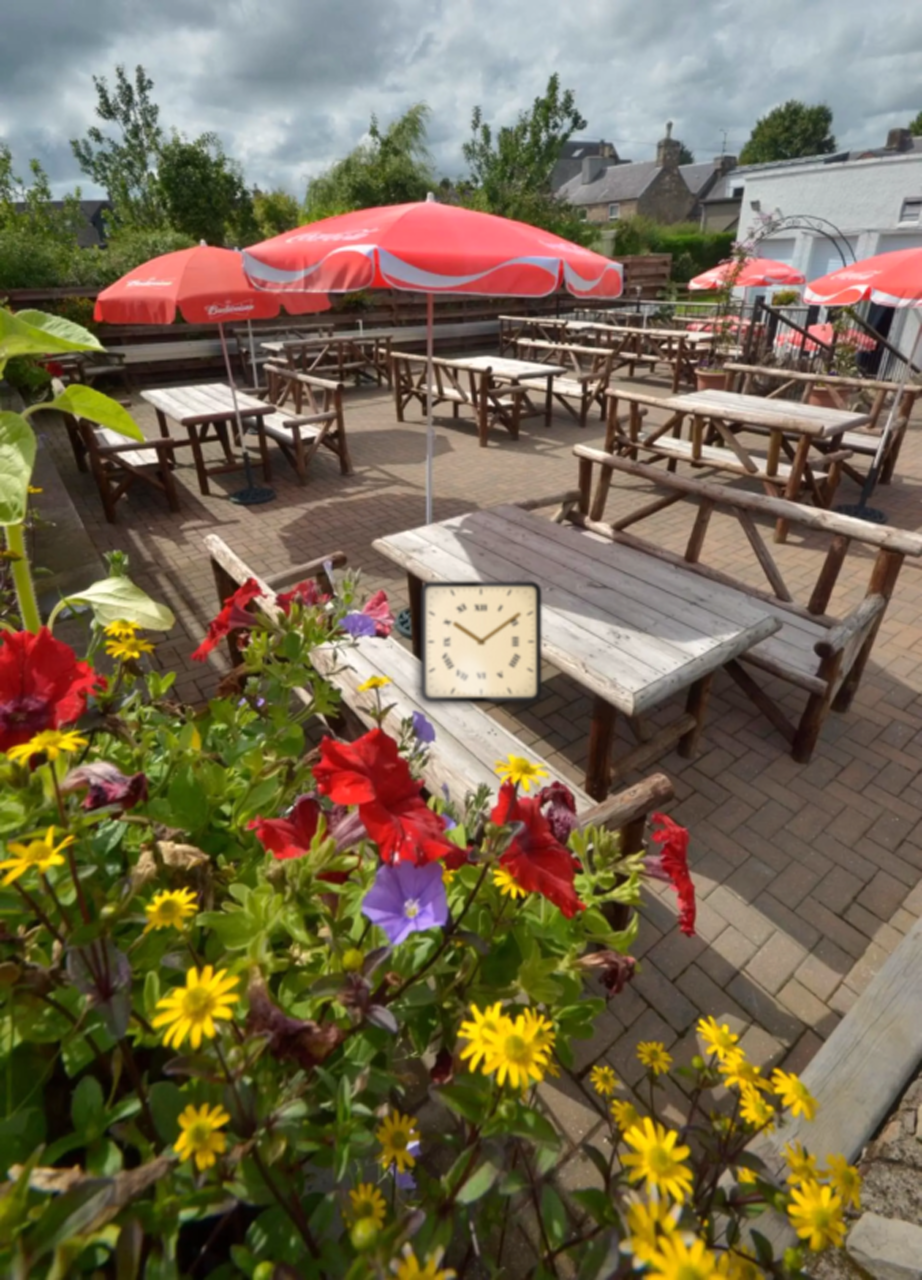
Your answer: 10,09
